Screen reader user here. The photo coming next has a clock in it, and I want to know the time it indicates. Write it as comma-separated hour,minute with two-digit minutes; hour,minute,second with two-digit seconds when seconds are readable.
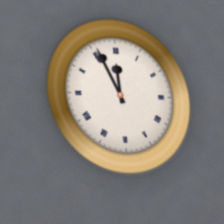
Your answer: 11,56
